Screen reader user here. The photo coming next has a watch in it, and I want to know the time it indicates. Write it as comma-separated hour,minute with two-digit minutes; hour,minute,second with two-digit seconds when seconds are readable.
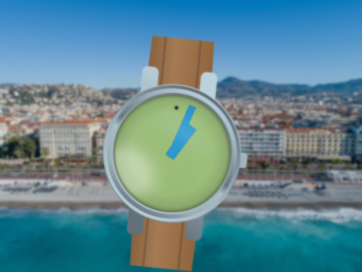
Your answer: 1,03
